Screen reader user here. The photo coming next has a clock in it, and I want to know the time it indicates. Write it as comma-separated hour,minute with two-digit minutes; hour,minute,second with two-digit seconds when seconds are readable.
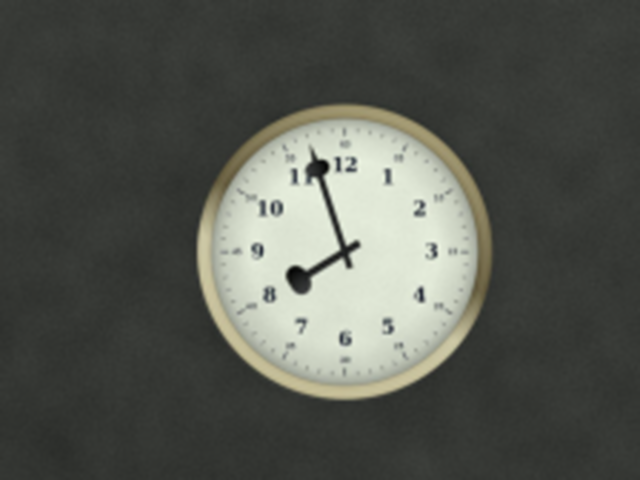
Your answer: 7,57
